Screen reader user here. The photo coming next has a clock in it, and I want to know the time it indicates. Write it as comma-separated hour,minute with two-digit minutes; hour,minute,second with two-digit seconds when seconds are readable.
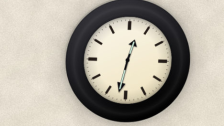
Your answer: 12,32
